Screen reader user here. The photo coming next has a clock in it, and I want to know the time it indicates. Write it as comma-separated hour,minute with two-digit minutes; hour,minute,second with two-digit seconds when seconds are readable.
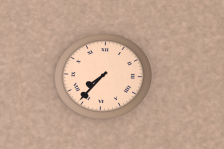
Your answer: 7,36
